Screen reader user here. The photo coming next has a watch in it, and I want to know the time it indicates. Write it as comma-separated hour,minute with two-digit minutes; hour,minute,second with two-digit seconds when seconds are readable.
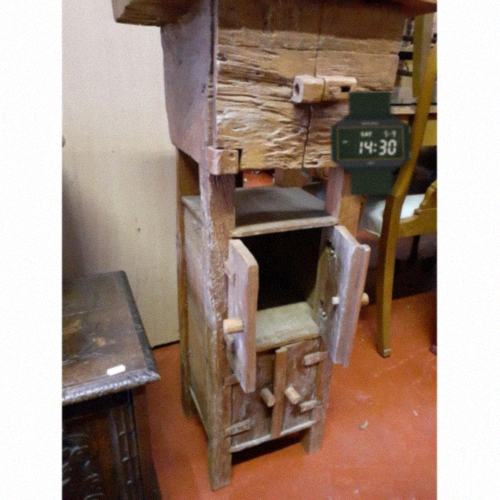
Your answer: 14,30
